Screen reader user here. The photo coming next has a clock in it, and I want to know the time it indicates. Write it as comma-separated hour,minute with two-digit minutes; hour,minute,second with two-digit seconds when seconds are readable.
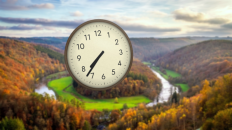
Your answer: 7,37
